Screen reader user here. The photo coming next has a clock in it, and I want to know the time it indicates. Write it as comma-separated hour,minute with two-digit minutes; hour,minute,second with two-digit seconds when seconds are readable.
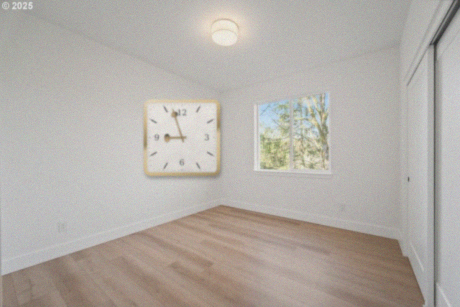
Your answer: 8,57
